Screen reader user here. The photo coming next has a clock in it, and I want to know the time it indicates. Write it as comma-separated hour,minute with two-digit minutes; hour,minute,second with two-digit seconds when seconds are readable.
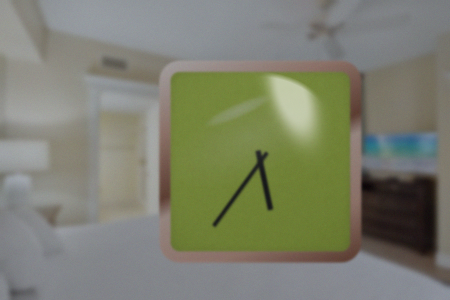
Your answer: 5,36
